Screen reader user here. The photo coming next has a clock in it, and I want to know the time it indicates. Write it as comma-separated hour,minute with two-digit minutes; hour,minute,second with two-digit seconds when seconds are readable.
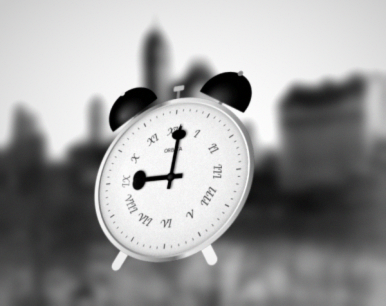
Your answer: 9,01
